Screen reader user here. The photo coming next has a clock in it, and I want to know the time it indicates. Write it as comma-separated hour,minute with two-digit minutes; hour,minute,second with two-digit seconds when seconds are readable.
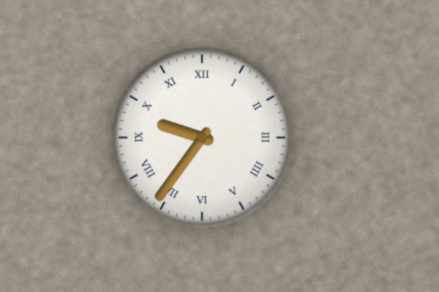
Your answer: 9,36
